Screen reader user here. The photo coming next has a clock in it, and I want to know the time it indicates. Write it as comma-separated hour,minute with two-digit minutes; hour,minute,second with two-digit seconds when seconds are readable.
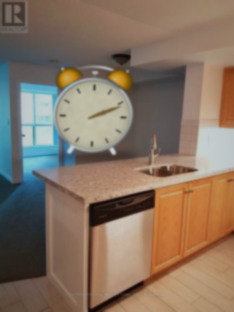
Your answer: 2,11
